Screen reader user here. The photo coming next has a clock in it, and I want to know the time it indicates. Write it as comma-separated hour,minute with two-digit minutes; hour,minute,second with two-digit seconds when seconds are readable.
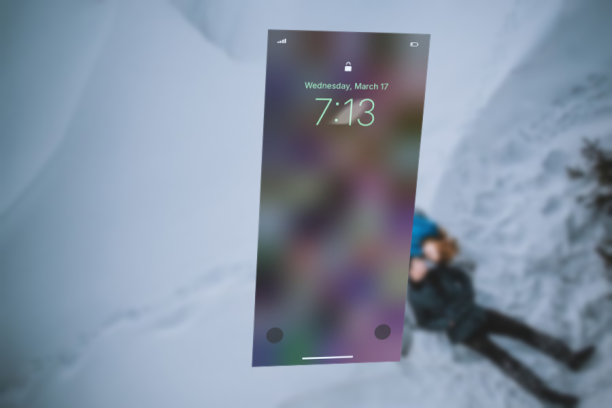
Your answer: 7,13
